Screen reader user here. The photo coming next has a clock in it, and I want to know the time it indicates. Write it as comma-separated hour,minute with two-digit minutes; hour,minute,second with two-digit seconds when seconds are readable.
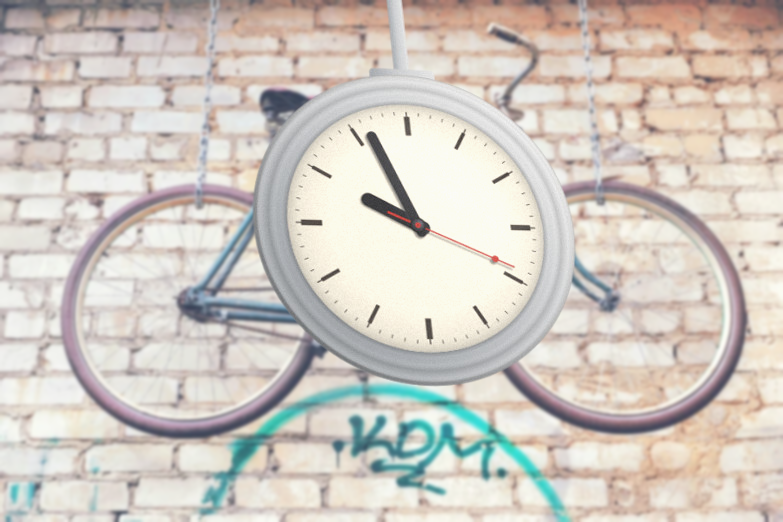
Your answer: 9,56,19
